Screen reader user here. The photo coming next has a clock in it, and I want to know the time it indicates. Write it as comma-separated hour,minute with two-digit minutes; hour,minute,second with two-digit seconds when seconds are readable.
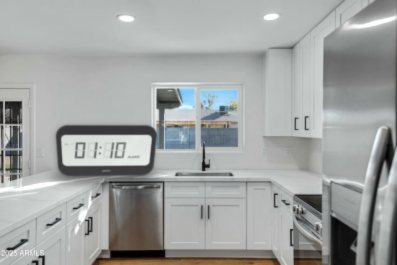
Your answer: 1,10
